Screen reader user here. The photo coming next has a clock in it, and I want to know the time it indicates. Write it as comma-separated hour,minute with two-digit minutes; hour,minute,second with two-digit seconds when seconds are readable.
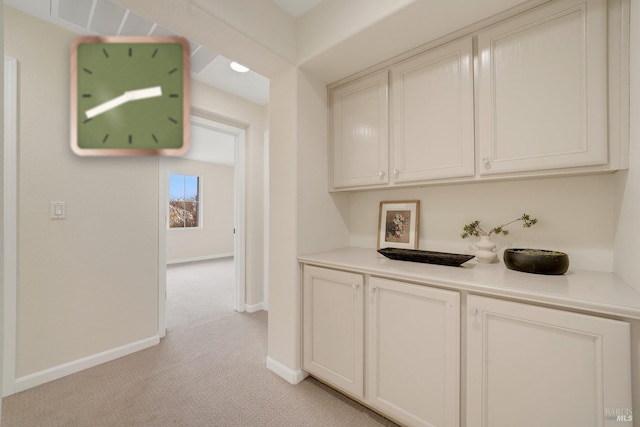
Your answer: 2,41
